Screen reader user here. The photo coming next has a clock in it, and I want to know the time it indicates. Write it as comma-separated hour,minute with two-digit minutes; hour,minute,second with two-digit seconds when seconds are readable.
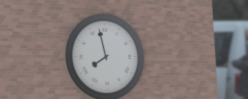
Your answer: 7,58
